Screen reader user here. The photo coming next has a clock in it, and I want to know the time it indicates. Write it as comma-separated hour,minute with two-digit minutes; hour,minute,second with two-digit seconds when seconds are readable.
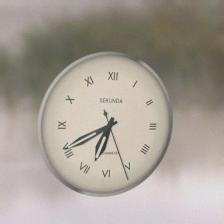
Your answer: 6,40,26
